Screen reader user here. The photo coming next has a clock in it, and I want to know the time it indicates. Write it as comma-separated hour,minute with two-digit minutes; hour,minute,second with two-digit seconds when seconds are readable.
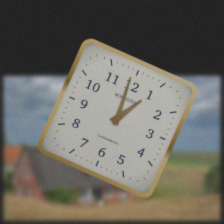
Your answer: 12,59
